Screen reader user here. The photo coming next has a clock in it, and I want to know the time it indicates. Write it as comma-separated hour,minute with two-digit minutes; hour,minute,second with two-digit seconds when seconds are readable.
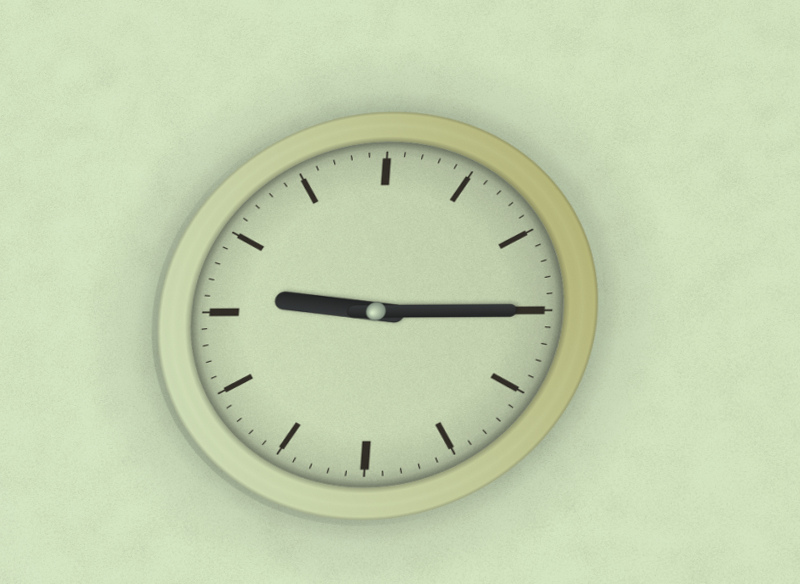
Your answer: 9,15
